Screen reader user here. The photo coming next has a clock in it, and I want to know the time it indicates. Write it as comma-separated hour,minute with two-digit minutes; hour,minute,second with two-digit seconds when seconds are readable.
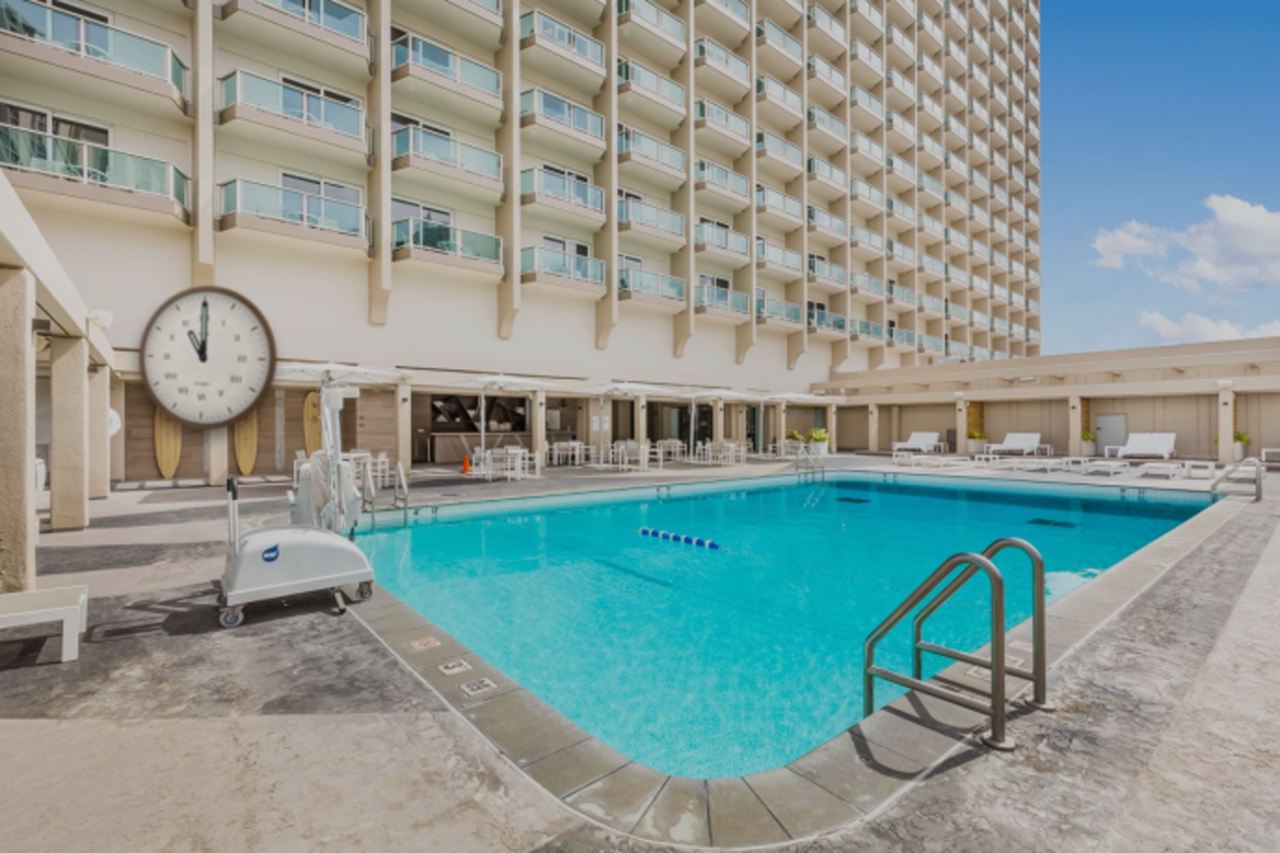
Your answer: 11,00
